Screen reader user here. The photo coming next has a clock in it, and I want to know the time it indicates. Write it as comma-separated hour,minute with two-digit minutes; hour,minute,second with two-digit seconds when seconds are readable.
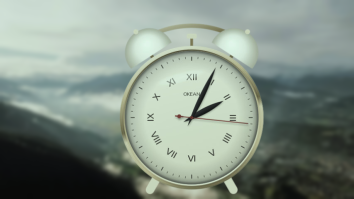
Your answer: 2,04,16
